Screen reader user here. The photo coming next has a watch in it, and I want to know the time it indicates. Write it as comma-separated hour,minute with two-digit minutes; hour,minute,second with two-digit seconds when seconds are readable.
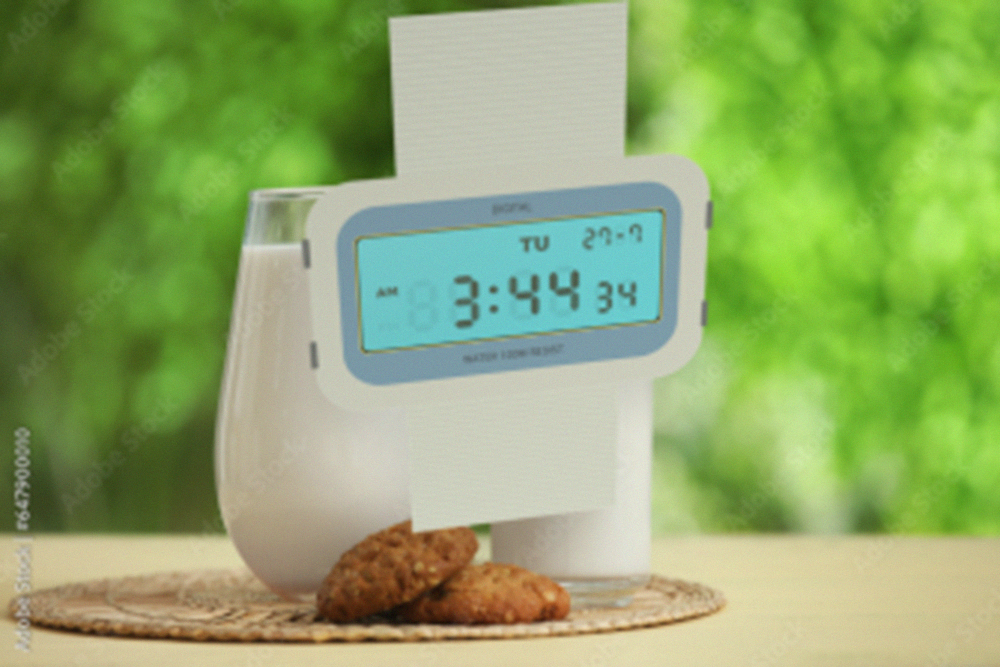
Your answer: 3,44,34
